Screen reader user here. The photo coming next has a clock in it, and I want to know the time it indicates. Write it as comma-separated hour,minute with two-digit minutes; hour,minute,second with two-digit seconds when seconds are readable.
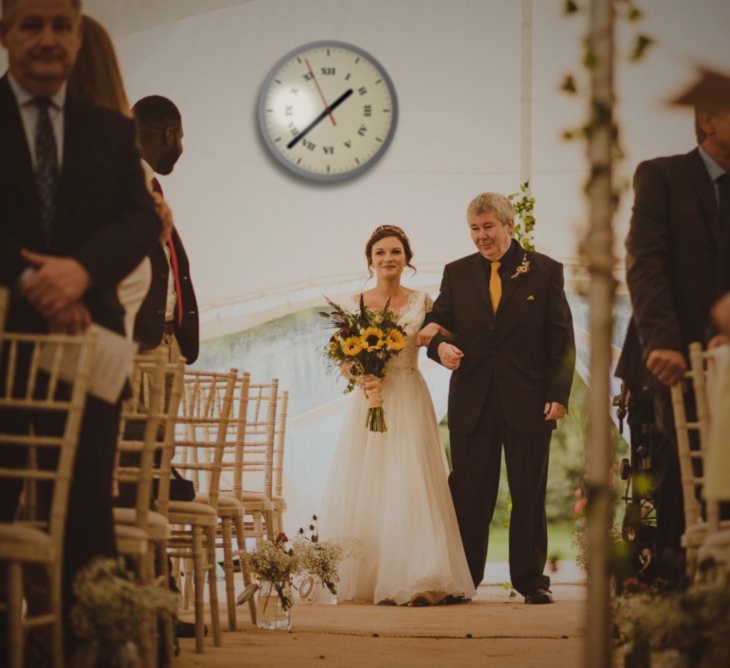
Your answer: 1,37,56
